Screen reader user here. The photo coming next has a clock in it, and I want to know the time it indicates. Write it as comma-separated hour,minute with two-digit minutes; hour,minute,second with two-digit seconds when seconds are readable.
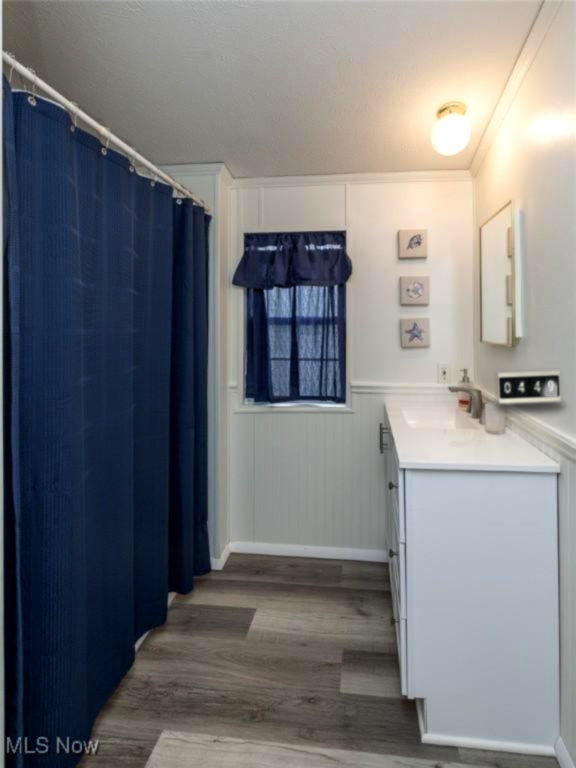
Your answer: 4,49
